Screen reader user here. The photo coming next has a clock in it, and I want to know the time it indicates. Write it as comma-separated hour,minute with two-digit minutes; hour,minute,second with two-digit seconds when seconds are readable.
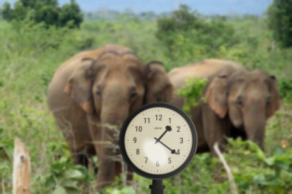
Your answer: 1,21
